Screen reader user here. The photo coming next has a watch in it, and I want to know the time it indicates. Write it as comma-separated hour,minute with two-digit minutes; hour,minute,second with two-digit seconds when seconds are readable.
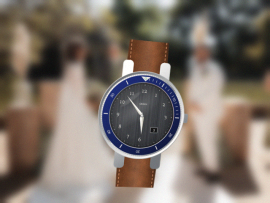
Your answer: 5,53
